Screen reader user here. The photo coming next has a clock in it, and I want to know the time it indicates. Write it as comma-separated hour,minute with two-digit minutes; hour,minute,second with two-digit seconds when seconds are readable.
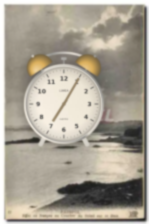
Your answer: 7,05
